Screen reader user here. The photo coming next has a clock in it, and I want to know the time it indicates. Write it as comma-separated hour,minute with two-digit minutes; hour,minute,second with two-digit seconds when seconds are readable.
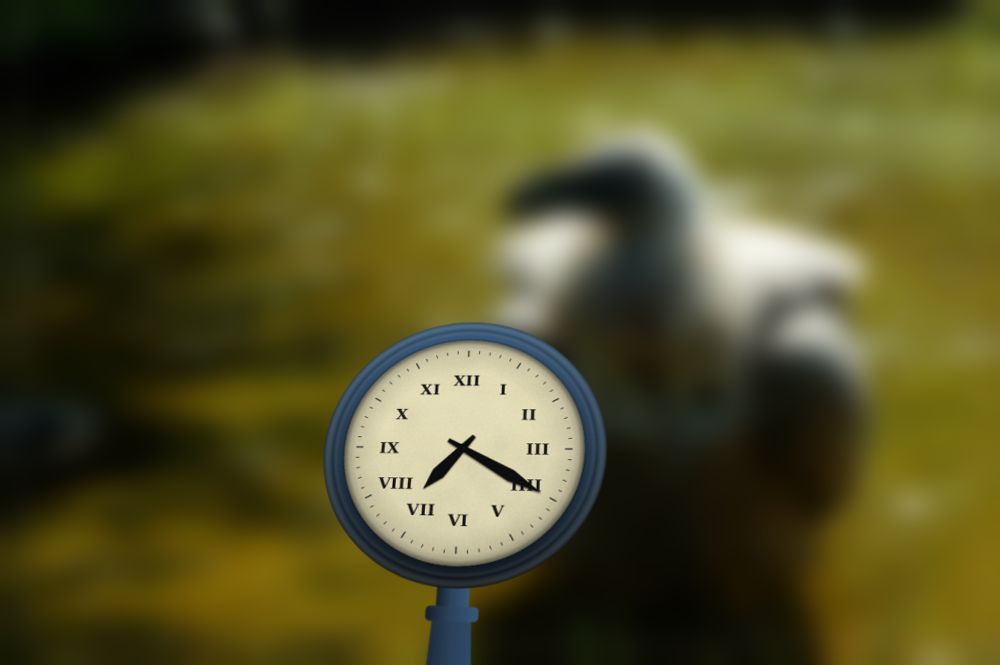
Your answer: 7,20
